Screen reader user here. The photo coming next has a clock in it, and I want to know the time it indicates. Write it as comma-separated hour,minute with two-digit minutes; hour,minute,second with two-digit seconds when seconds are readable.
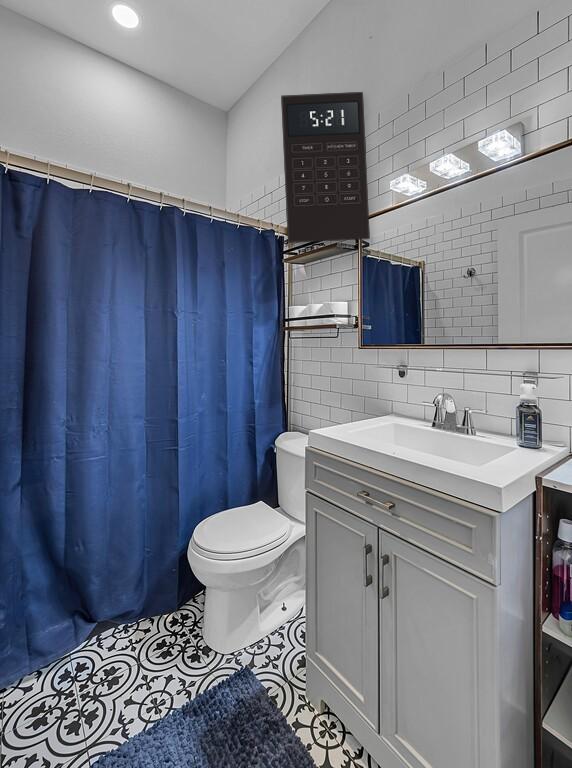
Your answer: 5,21
